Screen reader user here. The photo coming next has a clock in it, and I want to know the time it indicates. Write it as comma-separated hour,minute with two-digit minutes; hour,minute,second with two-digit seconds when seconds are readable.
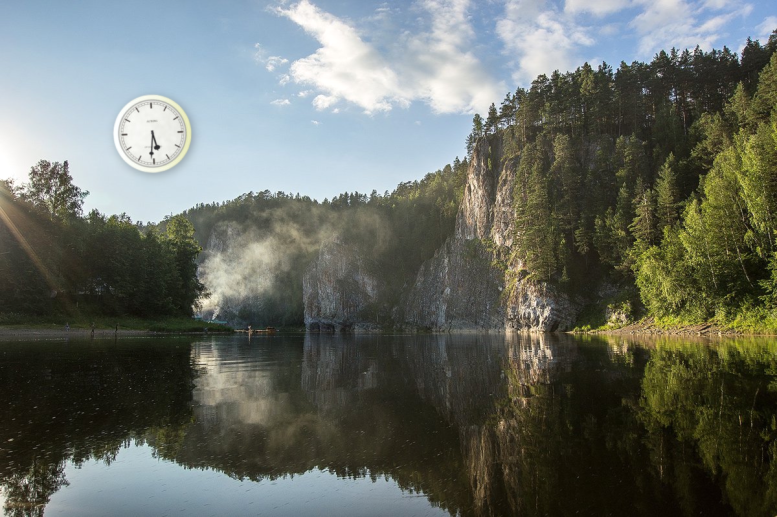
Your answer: 5,31
